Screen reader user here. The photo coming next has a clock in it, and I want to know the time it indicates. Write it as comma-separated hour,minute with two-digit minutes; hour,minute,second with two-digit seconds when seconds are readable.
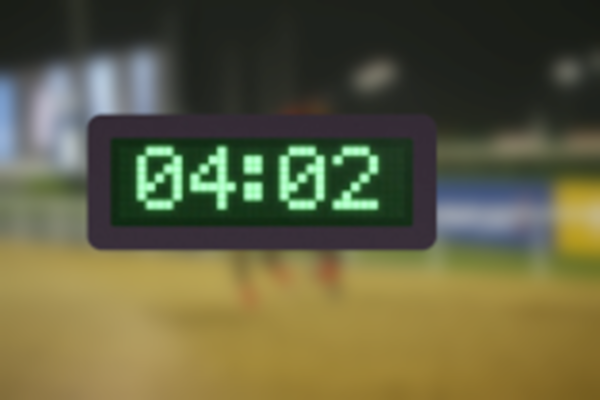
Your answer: 4,02
